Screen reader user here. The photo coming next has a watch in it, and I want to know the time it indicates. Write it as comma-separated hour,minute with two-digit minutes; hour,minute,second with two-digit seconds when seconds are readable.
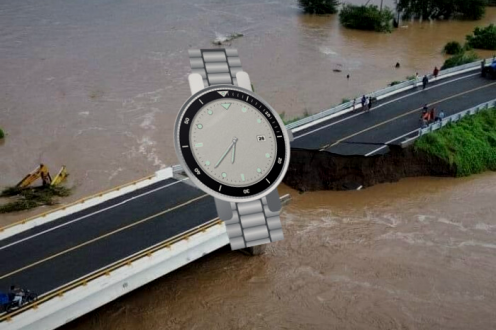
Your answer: 6,38
